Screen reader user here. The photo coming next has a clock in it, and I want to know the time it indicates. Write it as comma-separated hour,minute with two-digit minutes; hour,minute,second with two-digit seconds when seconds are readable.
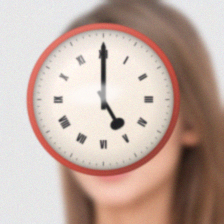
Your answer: 5,00
